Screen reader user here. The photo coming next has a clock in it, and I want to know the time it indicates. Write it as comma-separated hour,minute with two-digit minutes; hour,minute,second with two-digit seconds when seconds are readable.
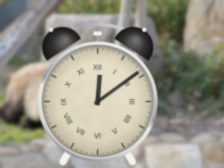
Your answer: 12,09
